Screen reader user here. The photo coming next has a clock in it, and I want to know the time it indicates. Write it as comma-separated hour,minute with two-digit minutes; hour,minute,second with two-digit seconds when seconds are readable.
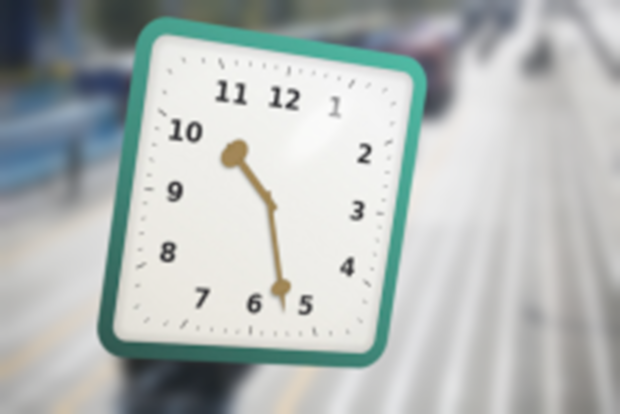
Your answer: 10,27
